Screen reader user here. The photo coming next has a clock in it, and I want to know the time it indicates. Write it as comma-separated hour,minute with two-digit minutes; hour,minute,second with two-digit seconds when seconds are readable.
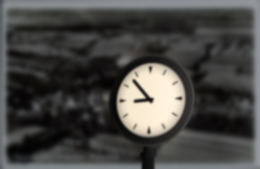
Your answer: 8,53
